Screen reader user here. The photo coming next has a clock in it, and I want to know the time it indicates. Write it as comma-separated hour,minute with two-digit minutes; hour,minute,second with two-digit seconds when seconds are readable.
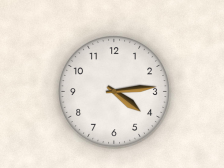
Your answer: 4,14
